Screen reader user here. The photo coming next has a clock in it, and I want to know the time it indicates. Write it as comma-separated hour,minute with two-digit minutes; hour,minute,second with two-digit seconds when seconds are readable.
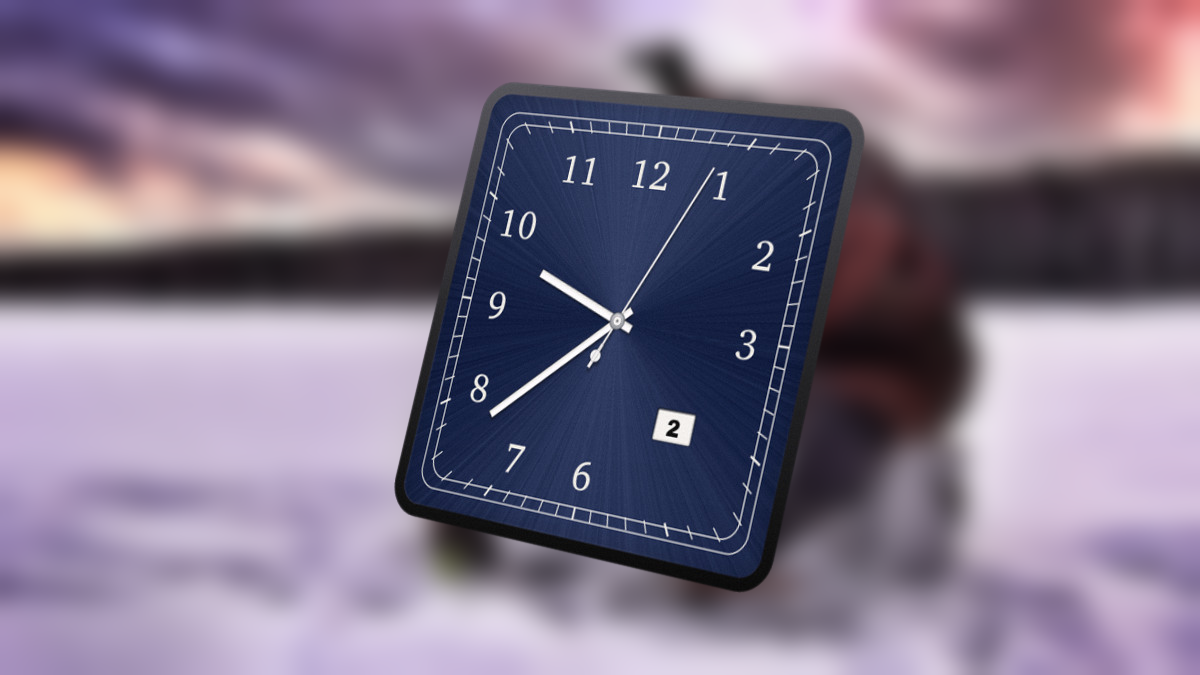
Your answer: 9,38,04
